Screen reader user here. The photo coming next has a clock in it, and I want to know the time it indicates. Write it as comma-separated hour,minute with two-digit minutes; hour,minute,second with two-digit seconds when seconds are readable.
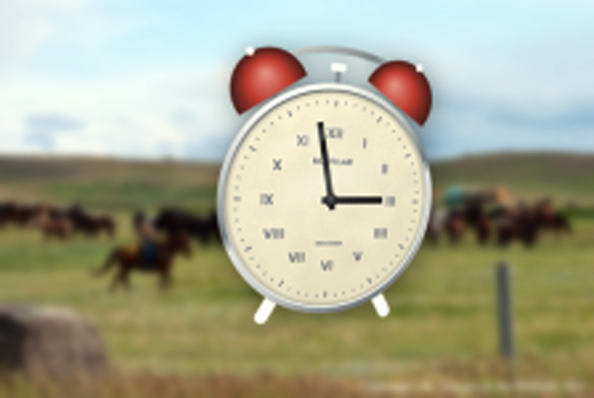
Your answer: 2,58
